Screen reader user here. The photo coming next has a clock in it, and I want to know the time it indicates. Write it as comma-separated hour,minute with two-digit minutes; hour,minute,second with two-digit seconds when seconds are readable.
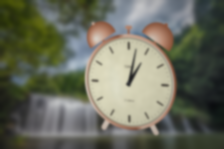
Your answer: 1,02
